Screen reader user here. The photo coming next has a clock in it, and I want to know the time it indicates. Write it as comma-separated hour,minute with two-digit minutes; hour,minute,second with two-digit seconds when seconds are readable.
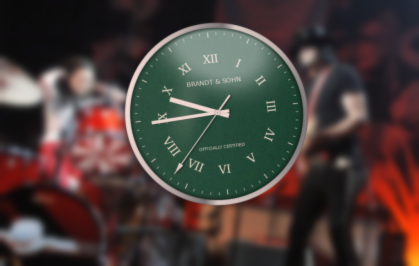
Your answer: 9,44,37
